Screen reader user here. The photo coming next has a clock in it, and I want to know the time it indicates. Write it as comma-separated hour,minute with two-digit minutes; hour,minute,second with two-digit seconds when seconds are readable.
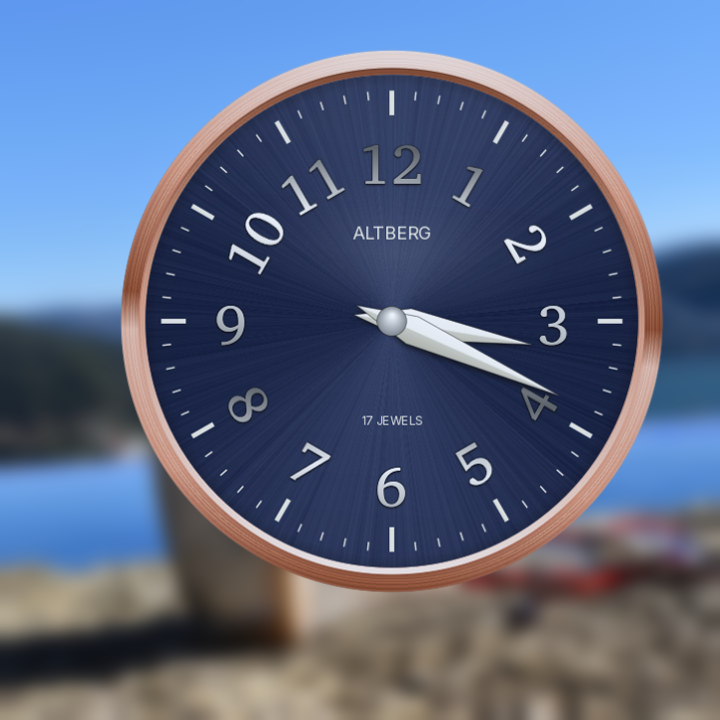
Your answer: 3,19
